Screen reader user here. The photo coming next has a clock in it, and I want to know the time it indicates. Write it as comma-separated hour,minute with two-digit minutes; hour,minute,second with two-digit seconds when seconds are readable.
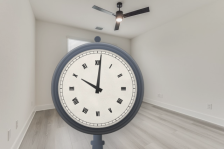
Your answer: 10,01
